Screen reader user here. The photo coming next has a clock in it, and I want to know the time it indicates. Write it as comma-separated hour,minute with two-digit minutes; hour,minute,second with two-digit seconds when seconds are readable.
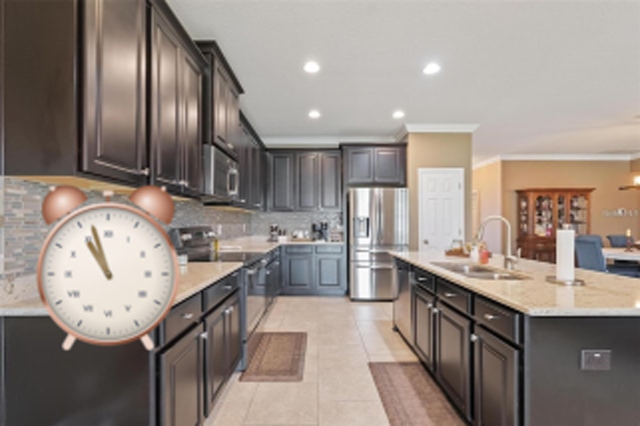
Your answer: 10,57
